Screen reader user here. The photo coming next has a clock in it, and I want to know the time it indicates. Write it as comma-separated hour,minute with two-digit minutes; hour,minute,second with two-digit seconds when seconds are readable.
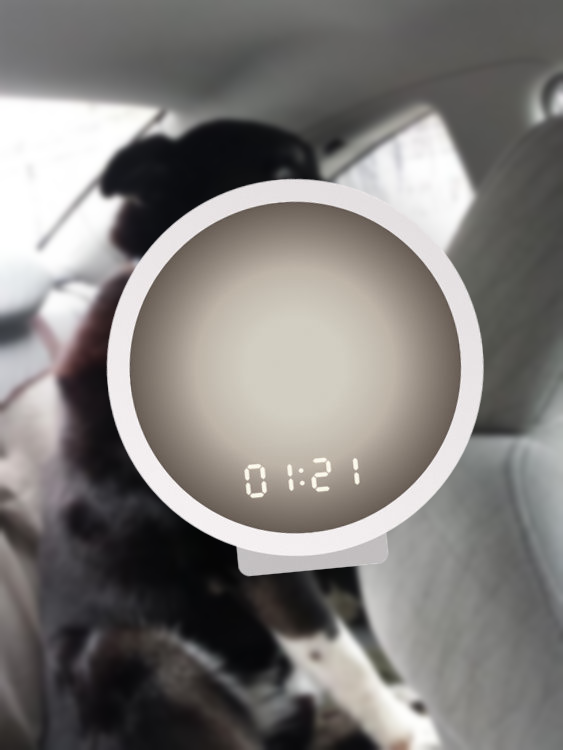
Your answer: 1,21
